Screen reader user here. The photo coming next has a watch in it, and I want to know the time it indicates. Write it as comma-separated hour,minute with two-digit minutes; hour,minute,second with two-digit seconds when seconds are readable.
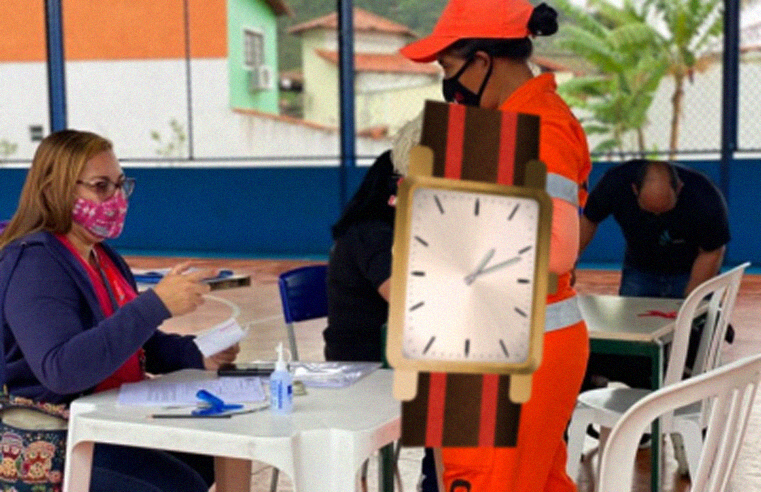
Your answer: 1,11
